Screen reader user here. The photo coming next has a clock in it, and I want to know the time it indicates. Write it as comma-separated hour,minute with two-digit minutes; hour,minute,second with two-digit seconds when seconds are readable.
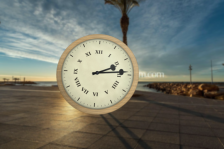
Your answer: 2,14
